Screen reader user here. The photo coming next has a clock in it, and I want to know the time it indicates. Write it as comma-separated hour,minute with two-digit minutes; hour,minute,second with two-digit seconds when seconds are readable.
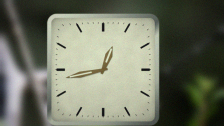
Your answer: 12,43
